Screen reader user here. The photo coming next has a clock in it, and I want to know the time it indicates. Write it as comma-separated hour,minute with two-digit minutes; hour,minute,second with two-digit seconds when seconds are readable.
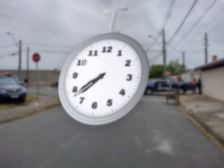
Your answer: 7,38
